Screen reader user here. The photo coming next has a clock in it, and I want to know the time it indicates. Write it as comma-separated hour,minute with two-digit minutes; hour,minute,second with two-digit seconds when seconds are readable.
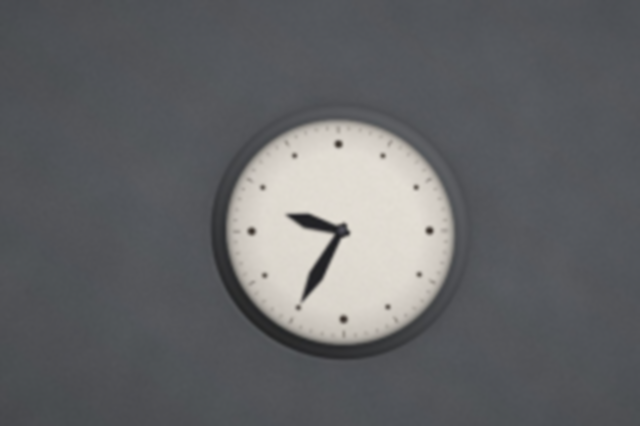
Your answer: 9,35
